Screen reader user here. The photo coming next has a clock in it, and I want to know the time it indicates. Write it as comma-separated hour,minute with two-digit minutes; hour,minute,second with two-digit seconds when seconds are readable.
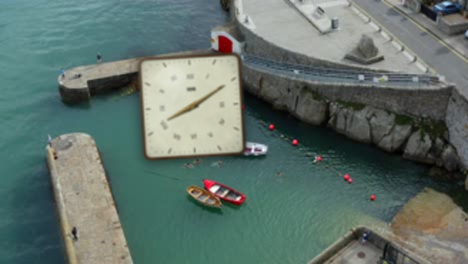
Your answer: 8,10
